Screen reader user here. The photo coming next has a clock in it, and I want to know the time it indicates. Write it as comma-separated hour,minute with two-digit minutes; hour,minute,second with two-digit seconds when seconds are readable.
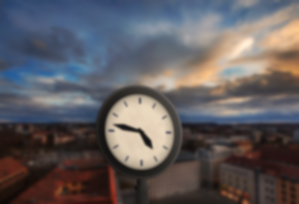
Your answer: 4,47
